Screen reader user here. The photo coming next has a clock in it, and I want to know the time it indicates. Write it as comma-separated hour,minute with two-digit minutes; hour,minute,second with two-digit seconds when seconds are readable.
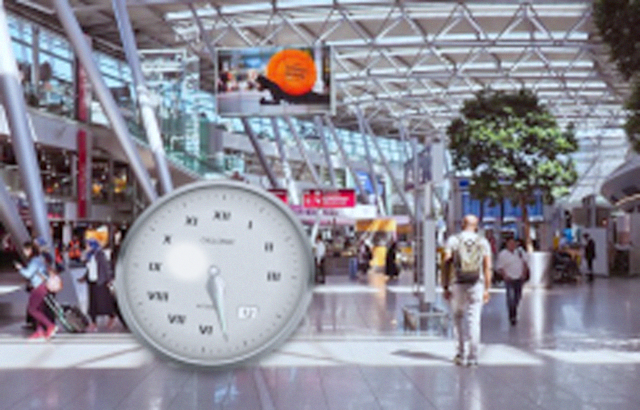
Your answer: 5,27
